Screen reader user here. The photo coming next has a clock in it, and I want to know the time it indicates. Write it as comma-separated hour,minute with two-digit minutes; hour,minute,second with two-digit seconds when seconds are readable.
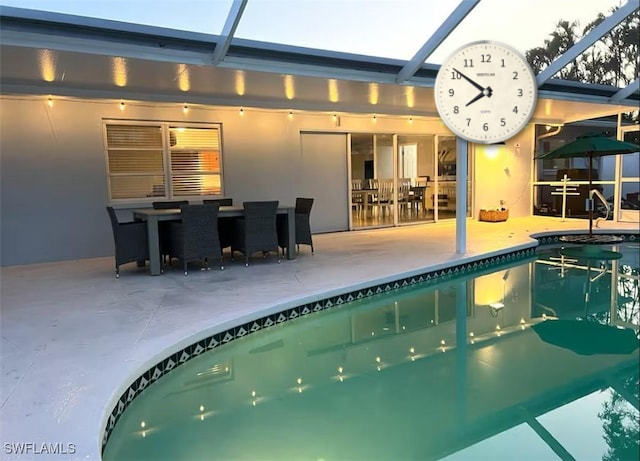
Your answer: 7,51
